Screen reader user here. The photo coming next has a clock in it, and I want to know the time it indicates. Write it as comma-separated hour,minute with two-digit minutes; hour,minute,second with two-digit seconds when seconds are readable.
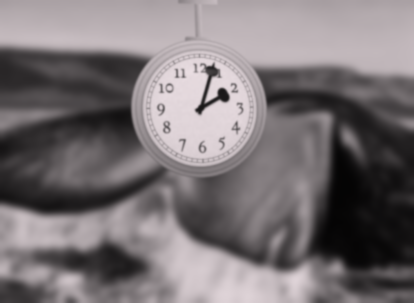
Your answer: 2,03
